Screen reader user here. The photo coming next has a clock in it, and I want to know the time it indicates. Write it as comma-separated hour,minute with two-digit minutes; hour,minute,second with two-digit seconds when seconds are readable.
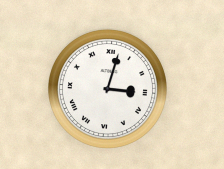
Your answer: 3,02
